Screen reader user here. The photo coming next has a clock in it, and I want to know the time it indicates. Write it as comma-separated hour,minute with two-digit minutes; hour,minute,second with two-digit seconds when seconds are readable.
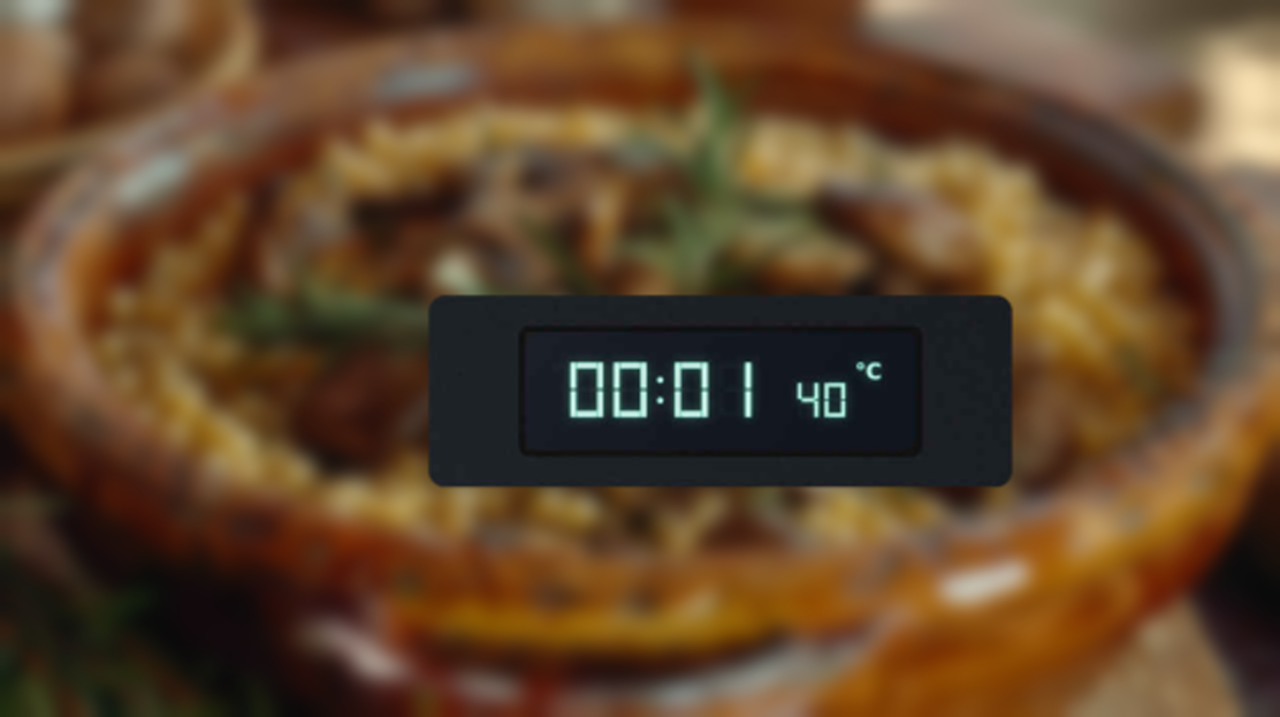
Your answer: 0,01
